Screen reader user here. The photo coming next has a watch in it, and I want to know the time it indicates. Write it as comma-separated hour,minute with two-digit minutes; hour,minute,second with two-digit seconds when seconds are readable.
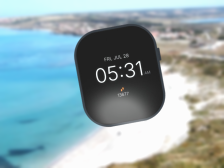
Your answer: 5,31
